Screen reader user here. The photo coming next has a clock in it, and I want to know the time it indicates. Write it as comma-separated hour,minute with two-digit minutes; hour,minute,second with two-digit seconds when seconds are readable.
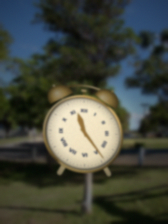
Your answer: 11,24
